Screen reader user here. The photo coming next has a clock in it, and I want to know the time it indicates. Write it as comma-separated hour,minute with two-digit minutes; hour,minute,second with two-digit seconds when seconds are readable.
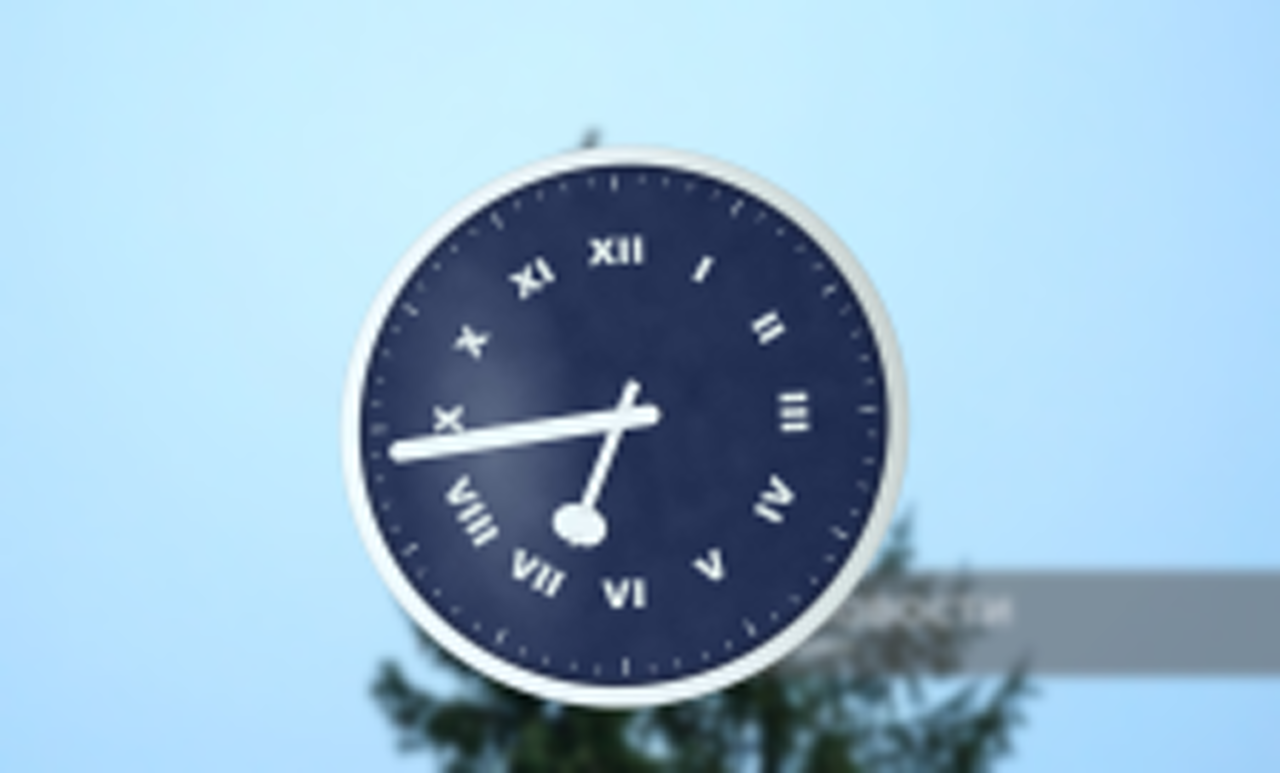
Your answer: 6,44
